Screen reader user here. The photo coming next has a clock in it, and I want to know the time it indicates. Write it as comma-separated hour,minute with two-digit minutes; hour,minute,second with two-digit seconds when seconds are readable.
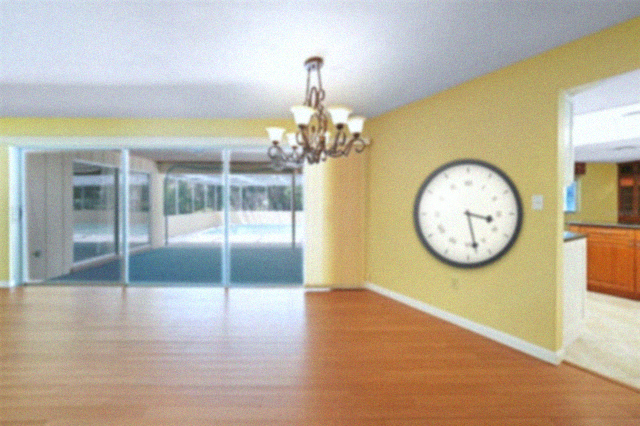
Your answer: 3,28
